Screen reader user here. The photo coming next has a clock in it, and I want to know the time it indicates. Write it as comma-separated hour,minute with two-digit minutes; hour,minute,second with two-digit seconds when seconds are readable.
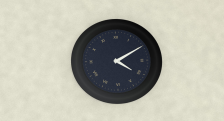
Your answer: 4,10
